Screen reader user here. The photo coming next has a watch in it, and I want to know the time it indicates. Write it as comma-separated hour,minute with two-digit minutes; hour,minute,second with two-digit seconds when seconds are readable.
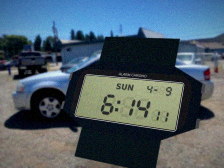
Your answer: 6,14,11
